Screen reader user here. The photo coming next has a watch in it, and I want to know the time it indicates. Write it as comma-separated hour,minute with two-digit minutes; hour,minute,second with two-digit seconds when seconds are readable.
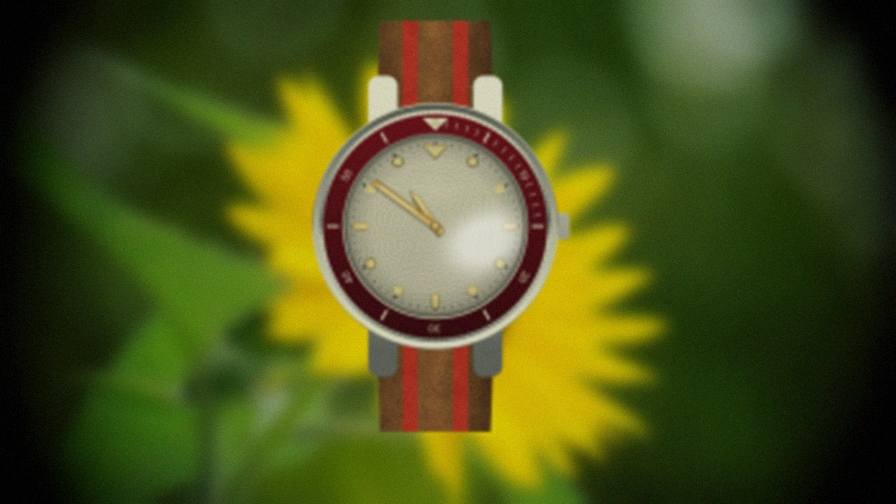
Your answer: 10,51
